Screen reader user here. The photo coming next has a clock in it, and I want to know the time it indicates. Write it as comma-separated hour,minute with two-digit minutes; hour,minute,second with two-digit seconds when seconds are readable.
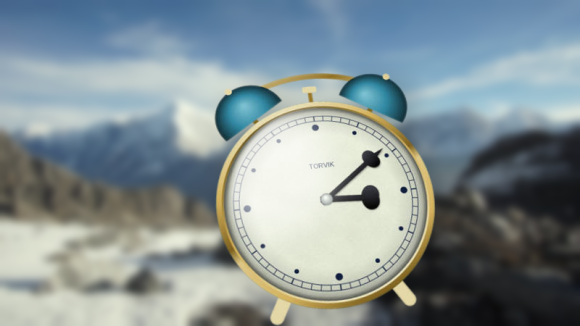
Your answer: 3,09
